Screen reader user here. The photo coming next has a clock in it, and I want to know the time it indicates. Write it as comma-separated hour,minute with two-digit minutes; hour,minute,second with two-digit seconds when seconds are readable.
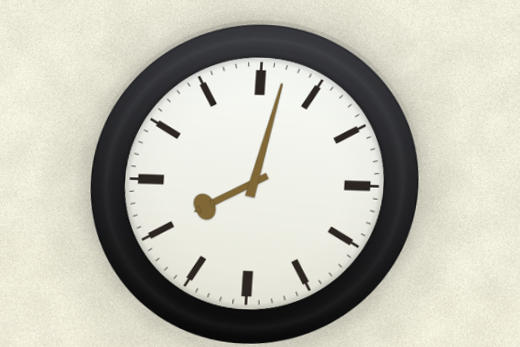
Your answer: 8,02
